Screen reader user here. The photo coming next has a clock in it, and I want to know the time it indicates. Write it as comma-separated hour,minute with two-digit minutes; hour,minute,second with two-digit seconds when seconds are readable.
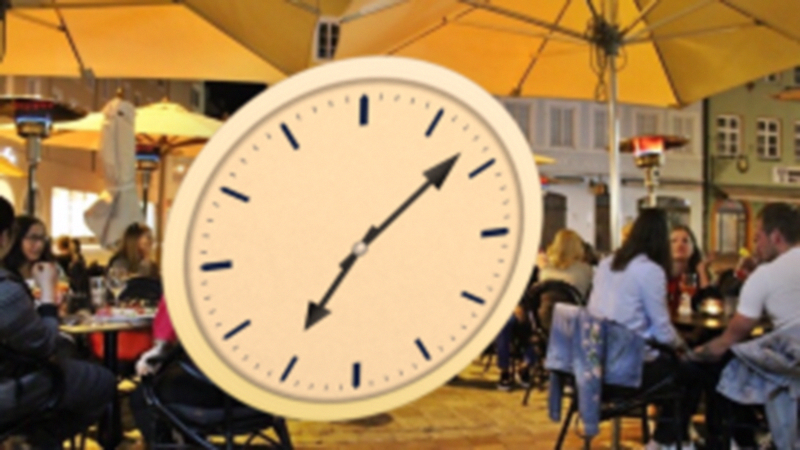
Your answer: 7,08
